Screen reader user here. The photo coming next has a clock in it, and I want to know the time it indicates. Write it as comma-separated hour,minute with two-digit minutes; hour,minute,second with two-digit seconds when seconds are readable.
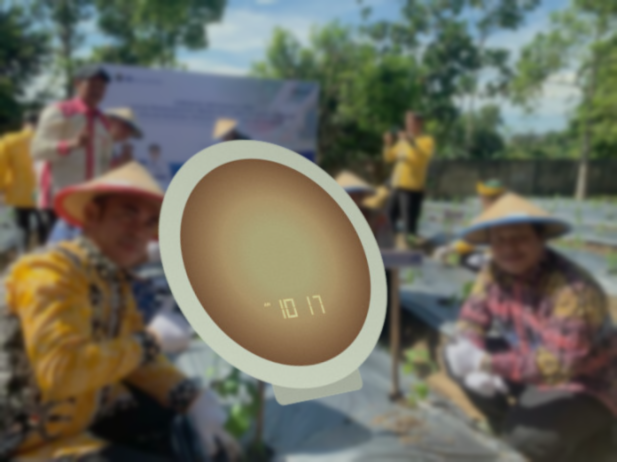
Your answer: 10,17
